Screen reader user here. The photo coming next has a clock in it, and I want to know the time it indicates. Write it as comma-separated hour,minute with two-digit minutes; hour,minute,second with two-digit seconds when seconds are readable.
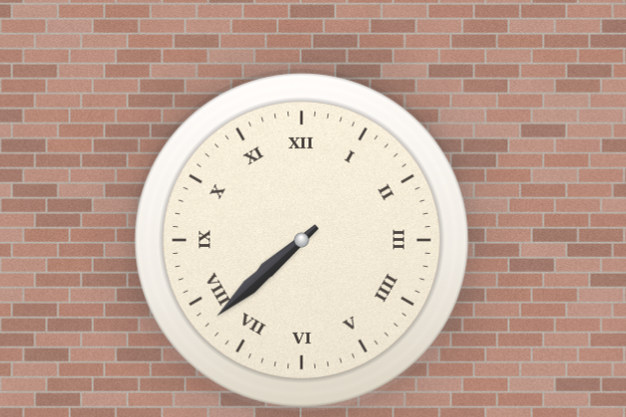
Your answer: 7,38
